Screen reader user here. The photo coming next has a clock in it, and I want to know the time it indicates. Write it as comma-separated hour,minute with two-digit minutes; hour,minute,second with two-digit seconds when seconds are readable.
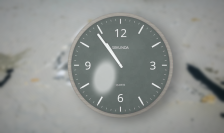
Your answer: 10,54
